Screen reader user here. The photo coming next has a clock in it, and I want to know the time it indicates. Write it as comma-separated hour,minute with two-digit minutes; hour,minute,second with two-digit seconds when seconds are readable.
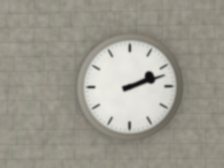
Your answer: 2,12
